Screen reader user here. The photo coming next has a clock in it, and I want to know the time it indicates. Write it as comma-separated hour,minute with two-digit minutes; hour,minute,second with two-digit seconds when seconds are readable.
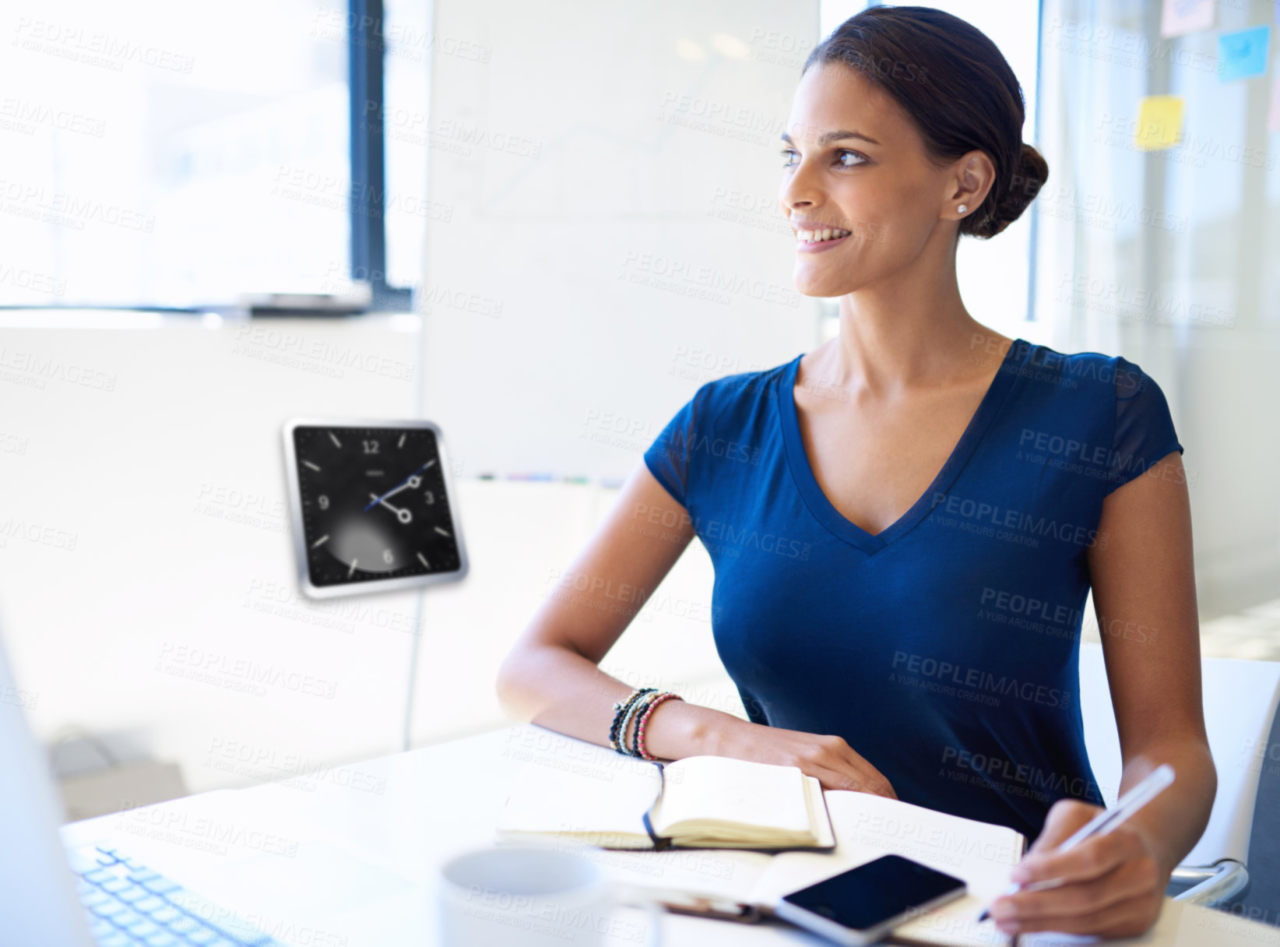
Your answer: 4,11,10
